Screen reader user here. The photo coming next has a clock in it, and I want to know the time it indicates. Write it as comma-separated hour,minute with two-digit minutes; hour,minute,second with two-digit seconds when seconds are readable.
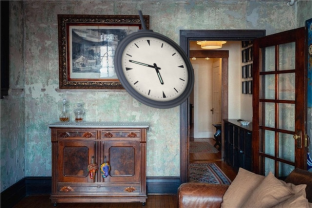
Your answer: 5,48
